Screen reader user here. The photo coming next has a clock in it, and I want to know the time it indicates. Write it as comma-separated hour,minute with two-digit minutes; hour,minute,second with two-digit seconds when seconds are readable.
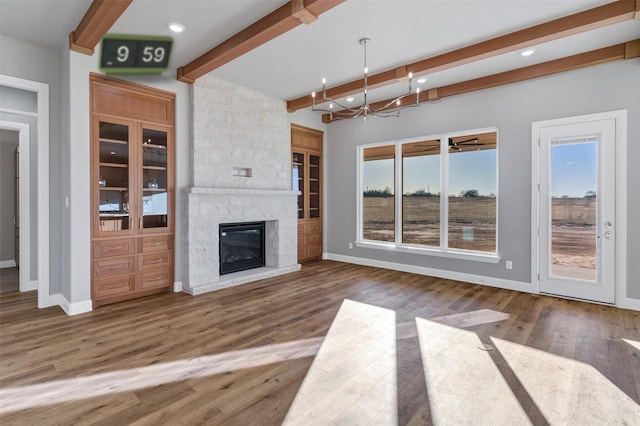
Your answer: 9,59
